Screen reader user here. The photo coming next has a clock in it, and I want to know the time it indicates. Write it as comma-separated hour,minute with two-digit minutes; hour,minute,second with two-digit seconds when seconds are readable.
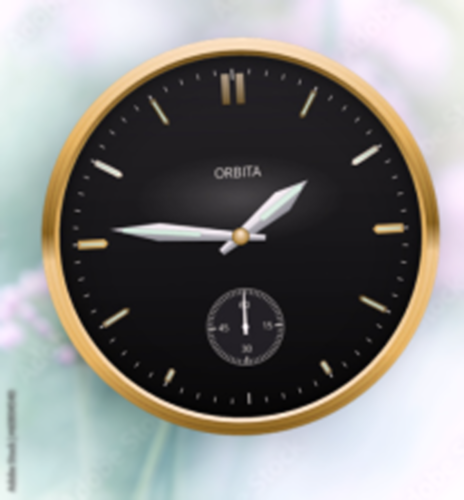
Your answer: 1,46
